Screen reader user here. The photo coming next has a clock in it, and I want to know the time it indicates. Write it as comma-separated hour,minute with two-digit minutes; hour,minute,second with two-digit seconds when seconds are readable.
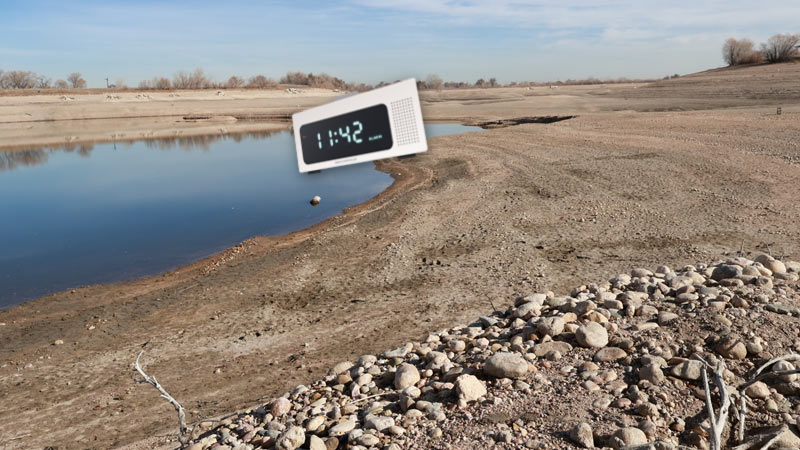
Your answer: 11,42
